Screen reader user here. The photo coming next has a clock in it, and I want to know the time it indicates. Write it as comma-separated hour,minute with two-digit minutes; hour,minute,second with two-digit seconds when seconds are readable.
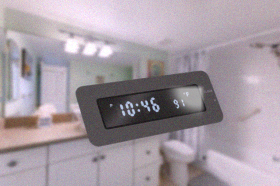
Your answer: 10,46
